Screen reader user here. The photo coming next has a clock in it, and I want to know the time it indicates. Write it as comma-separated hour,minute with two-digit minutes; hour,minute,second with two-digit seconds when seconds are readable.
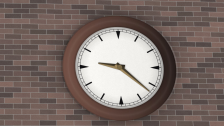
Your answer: 9,22
